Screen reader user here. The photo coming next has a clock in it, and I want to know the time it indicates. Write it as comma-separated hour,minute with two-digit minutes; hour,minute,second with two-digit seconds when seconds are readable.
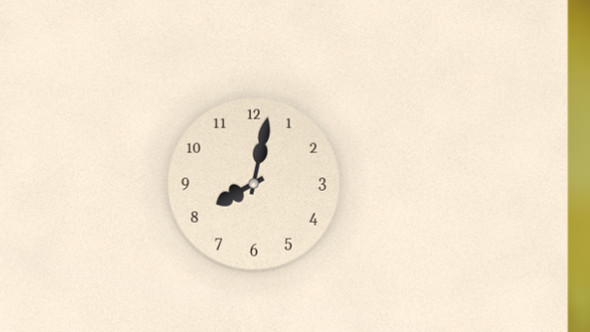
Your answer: 8,02
